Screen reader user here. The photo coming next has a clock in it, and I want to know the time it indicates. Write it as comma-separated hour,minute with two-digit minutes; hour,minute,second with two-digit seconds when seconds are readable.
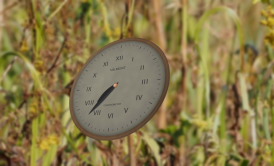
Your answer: 7,37
